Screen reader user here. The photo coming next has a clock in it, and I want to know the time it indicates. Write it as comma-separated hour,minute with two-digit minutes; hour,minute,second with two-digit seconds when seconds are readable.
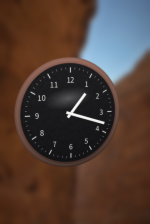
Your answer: 1,18
